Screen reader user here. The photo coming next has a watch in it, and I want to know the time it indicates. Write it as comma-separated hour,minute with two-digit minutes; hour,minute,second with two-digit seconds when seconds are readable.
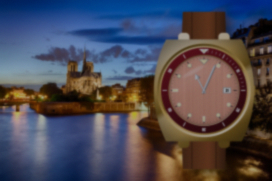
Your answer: 11,04
